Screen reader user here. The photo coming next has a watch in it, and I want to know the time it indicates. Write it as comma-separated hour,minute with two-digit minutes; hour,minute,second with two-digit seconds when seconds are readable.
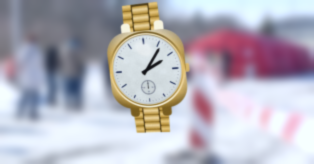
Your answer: 2,06
